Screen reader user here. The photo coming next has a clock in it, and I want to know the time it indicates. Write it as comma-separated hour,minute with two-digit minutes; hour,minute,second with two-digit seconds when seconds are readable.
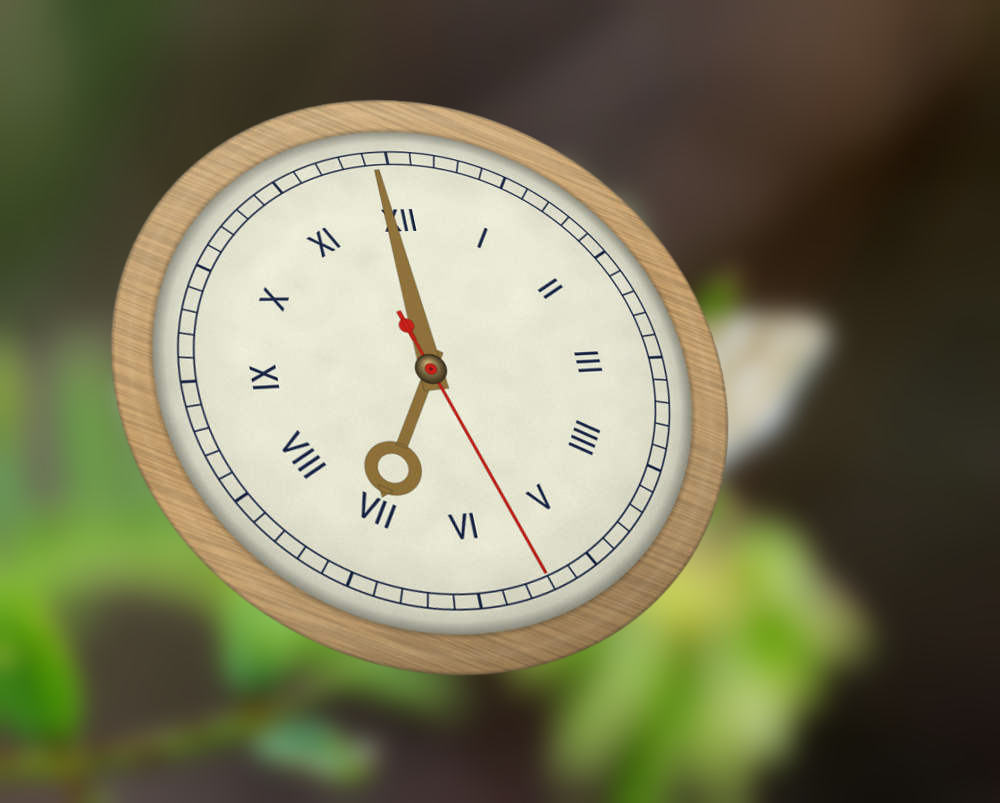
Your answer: 6,59,27
